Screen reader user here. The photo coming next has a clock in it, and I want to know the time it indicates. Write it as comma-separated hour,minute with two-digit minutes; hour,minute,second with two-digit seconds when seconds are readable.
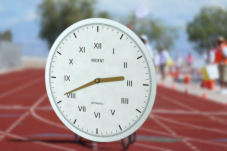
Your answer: 2,41
